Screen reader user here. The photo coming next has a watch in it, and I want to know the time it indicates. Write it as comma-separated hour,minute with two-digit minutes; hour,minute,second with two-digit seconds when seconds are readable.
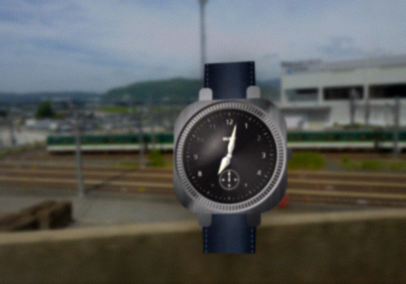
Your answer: 7,02
